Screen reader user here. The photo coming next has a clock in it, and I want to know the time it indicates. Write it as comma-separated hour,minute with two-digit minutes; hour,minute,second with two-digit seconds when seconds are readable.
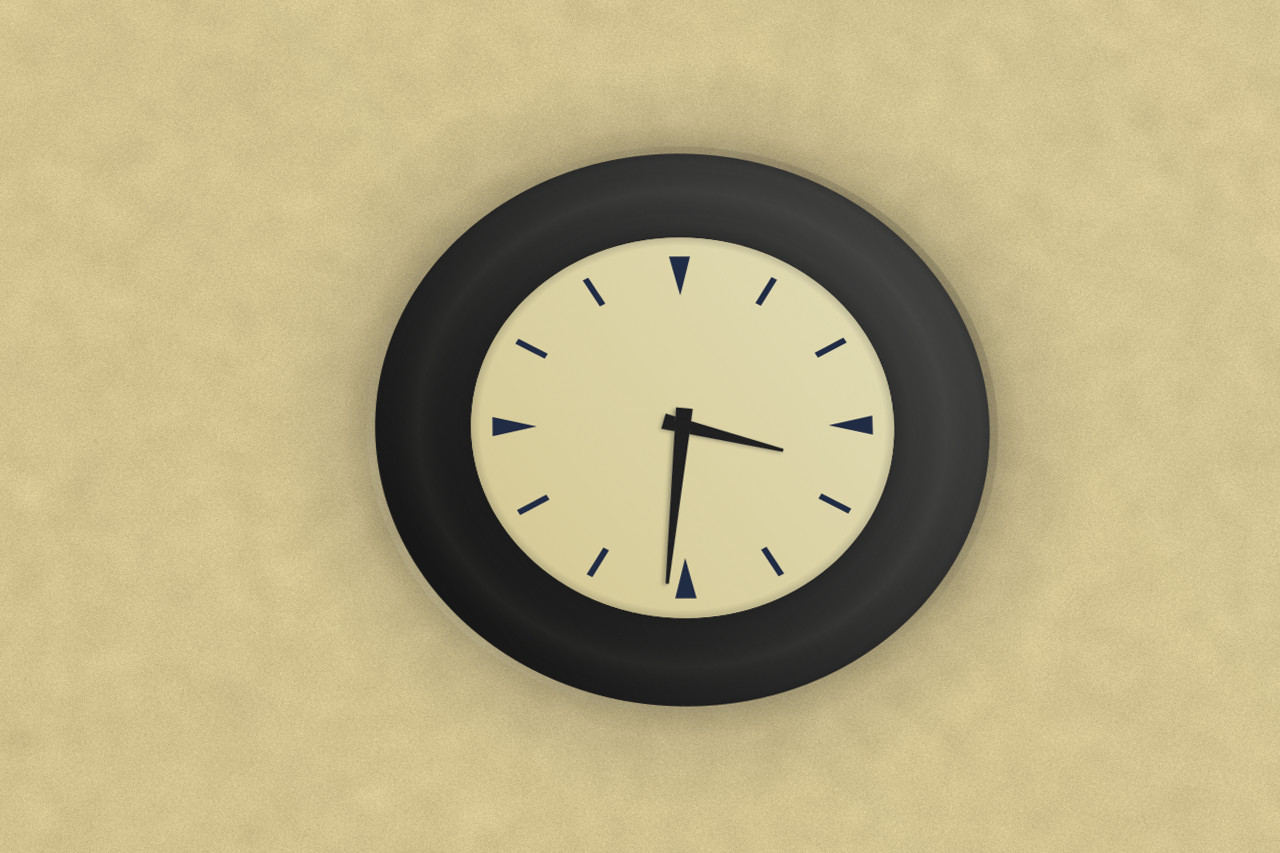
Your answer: 3,31
